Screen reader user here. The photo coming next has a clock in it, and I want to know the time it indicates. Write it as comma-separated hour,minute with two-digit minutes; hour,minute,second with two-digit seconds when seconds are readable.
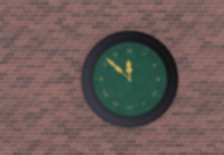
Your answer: 11,52
